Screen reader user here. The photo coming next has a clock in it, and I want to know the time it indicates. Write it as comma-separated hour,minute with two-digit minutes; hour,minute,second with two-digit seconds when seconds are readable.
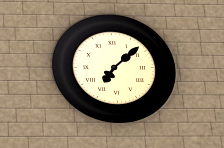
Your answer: 7,08
